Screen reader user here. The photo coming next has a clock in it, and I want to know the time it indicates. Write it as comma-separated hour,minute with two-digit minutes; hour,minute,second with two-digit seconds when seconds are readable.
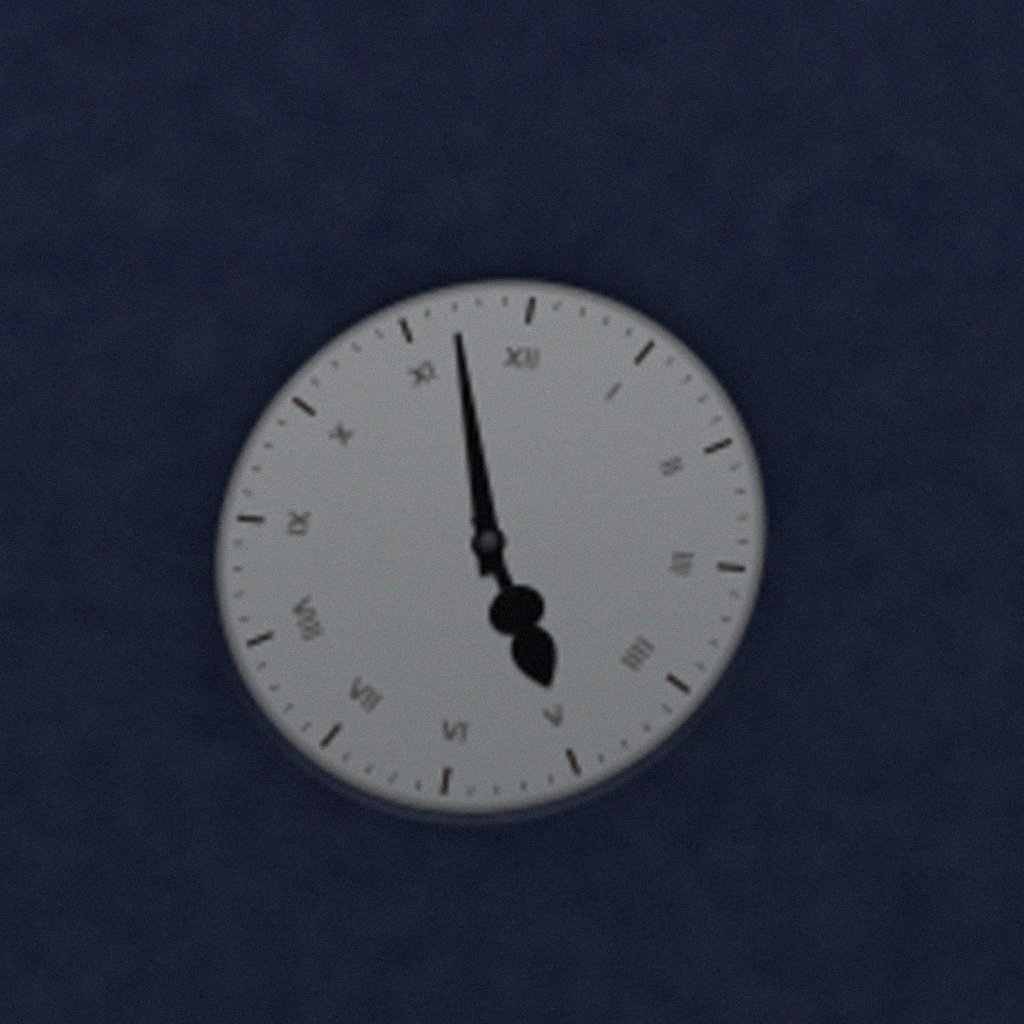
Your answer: 4,57
